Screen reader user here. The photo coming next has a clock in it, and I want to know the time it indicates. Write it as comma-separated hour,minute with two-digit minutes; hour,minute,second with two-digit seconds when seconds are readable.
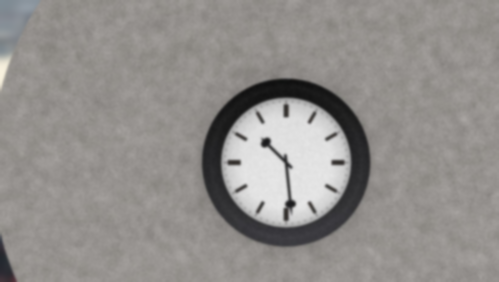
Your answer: 10,29
